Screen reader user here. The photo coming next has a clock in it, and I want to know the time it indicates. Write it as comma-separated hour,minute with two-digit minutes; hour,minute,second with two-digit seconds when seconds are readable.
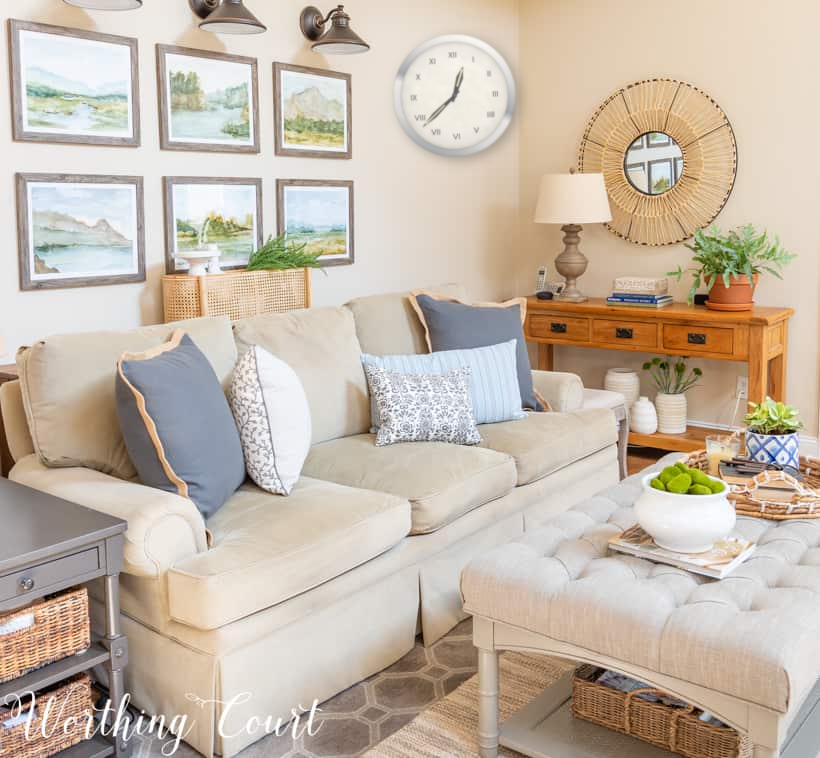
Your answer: 12,38
